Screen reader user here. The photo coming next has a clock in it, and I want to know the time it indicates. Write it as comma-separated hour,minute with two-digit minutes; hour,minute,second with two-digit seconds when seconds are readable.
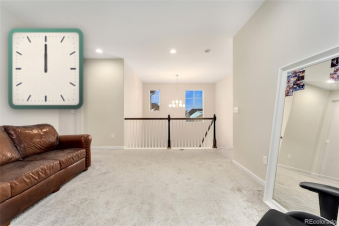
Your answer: 12,00
